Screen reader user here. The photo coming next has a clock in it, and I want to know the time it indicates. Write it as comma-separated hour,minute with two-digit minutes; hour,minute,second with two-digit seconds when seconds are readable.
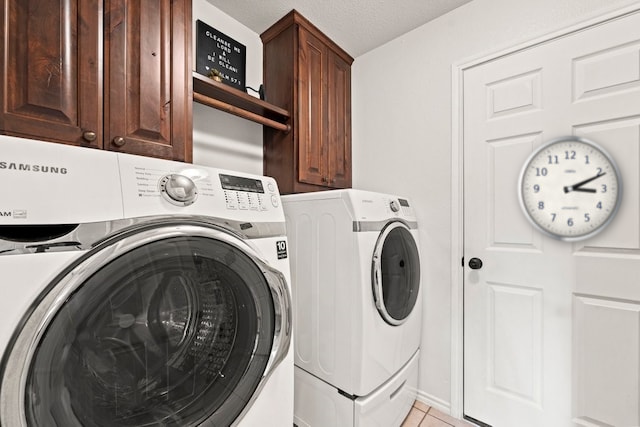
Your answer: 3,11
